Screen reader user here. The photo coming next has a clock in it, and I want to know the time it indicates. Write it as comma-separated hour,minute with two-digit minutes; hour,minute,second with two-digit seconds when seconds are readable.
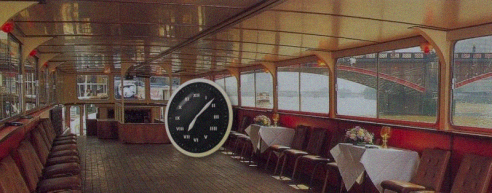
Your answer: 7,08
